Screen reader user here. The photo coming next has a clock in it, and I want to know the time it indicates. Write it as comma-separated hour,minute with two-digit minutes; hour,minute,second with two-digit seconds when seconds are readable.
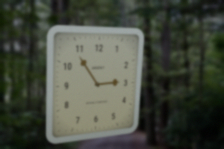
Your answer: 2,54
